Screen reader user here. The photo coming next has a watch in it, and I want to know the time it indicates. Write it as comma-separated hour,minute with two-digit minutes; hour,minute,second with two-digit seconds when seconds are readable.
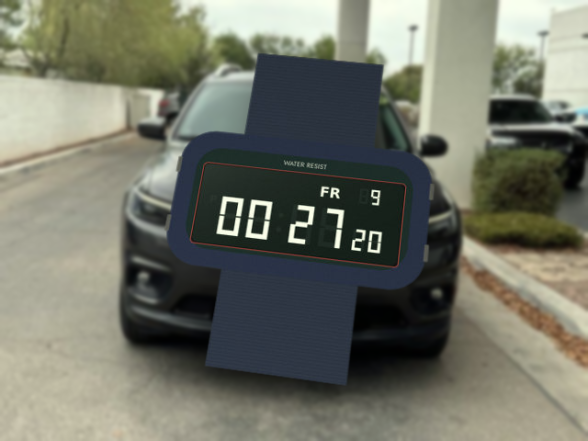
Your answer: 0,27,20
